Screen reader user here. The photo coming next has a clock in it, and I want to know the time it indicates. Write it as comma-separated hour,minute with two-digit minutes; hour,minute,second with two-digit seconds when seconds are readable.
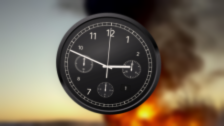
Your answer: 2,48
